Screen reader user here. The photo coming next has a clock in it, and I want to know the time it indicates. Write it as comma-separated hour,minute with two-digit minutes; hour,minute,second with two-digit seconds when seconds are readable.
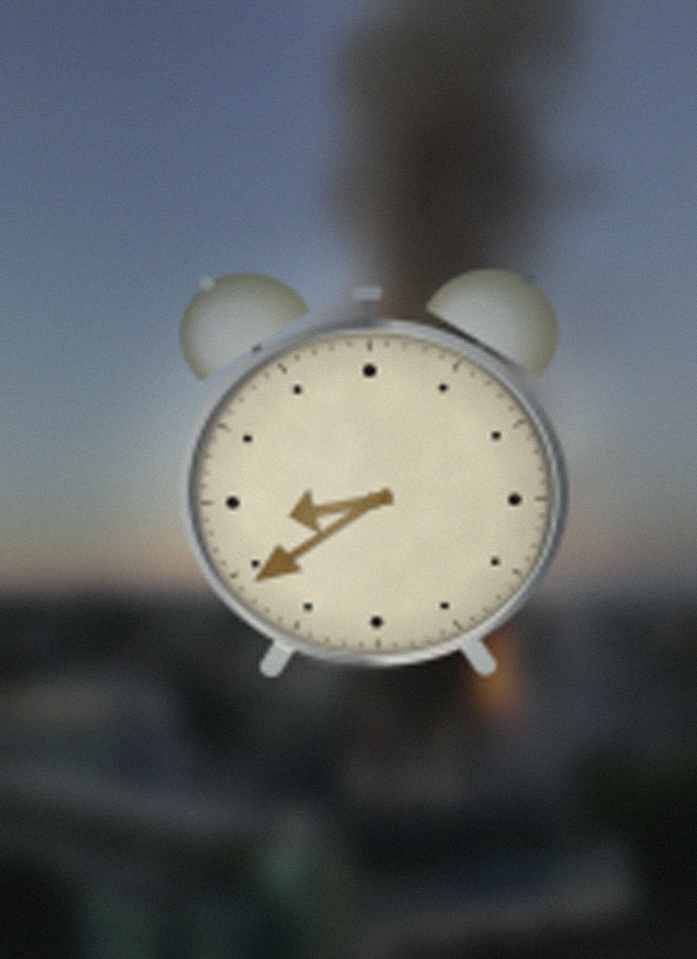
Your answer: 8,39
